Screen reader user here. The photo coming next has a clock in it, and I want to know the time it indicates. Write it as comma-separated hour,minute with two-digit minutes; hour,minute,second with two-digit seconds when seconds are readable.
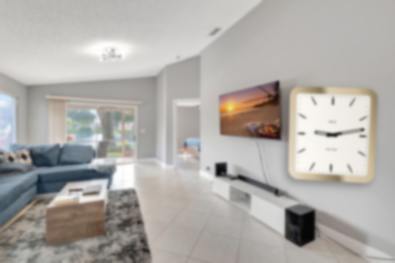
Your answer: 9,13
